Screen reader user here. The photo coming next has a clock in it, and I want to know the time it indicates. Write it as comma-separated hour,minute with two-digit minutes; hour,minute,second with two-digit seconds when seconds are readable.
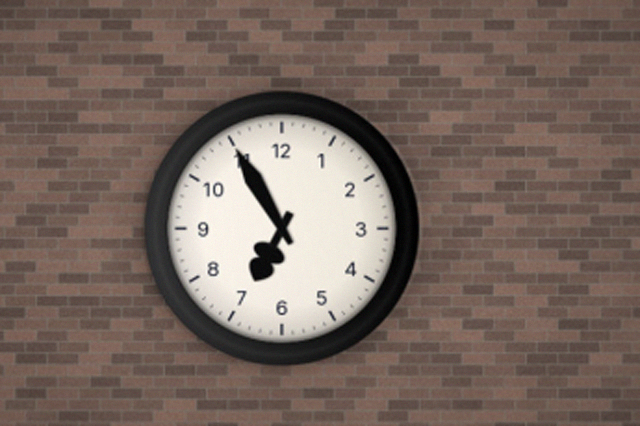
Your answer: 6,55
